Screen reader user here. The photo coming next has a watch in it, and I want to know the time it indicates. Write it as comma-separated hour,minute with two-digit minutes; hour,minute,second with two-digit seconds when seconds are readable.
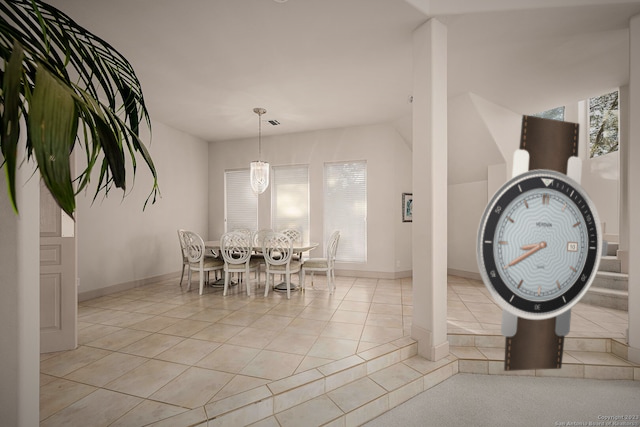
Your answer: 8,40
